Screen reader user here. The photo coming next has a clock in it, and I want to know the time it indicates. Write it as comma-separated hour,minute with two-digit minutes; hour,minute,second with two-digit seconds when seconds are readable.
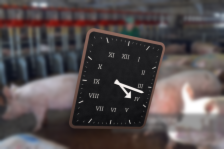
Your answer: 4,17
